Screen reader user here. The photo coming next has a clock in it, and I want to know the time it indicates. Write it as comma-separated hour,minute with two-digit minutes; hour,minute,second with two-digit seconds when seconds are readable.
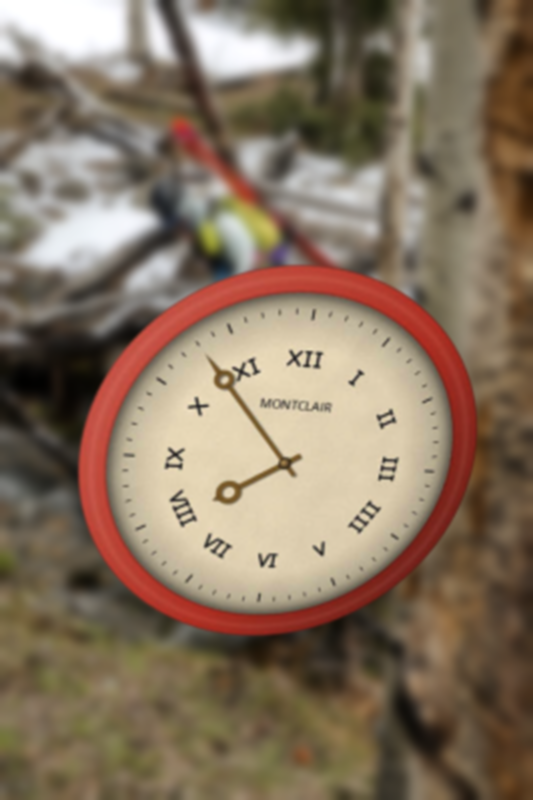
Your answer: 7,53
